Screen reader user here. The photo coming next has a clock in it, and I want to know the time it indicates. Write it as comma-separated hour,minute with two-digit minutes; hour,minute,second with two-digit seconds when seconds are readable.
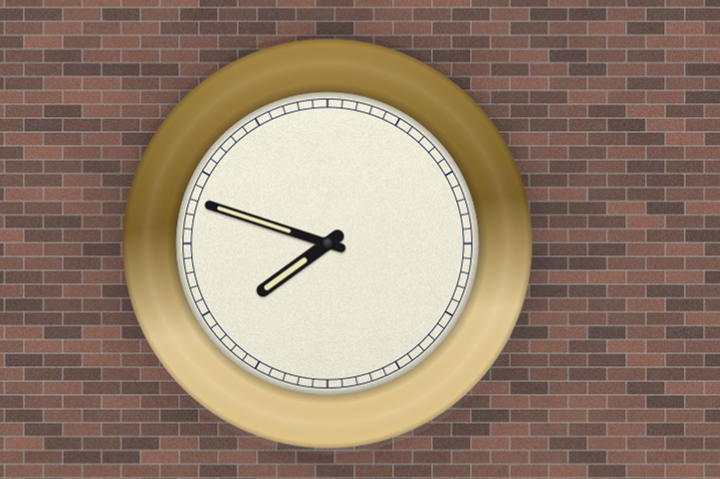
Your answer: 7,48
